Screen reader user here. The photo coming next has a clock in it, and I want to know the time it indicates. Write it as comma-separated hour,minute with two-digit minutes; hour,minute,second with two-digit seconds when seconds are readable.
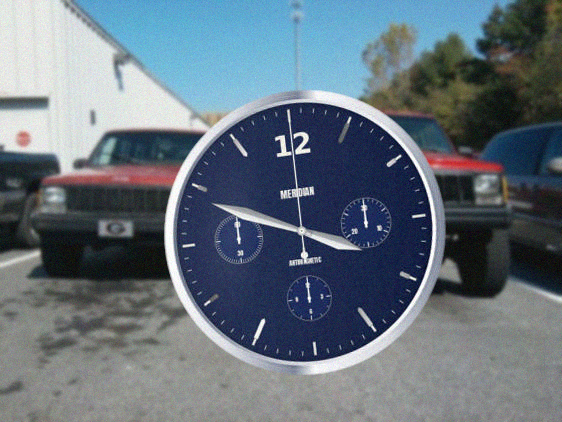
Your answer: 3,49
